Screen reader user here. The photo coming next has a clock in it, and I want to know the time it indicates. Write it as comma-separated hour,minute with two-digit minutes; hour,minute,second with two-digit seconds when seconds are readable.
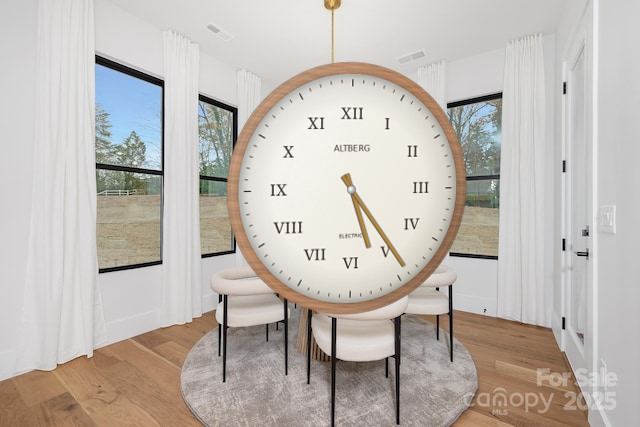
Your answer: 5,24
